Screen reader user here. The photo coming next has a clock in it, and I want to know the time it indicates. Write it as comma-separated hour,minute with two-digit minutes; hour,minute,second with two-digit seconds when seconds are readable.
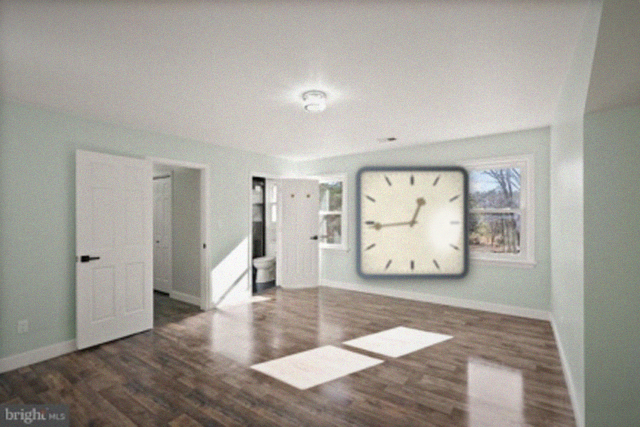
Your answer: 12,44
